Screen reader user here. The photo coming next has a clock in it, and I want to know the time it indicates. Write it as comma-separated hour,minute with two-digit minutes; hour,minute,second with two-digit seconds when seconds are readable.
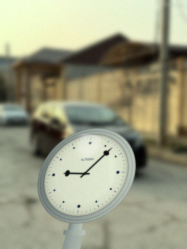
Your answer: 9,07
